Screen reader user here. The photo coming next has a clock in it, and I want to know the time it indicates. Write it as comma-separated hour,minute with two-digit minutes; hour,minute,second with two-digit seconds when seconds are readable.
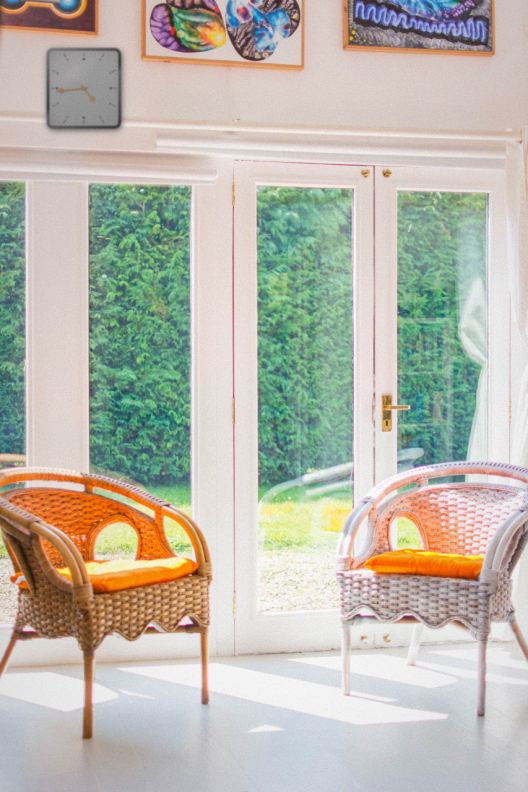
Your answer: 4,44
